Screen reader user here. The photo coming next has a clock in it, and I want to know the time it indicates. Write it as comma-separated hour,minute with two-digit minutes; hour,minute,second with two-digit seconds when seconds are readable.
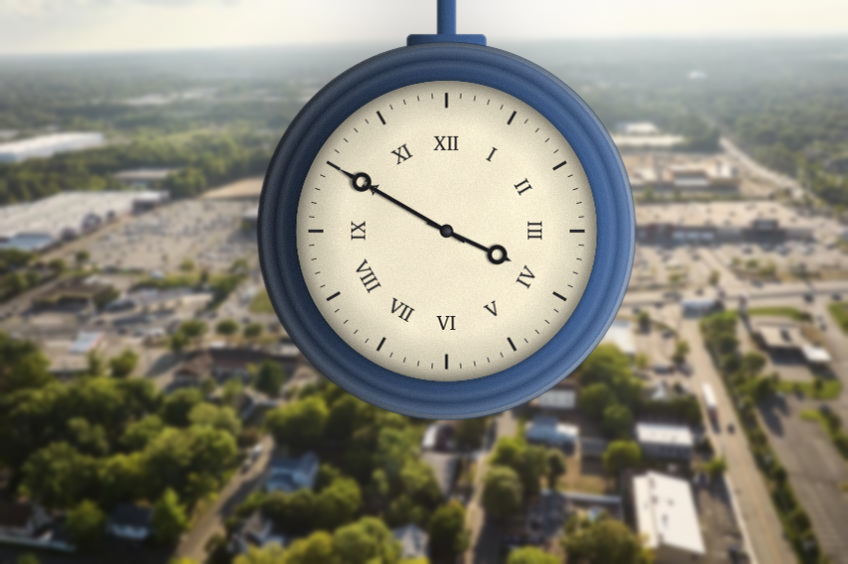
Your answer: 3,50
